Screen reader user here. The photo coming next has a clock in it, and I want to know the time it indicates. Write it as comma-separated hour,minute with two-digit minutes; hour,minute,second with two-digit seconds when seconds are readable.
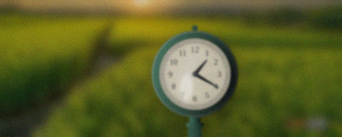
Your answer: 1,20
